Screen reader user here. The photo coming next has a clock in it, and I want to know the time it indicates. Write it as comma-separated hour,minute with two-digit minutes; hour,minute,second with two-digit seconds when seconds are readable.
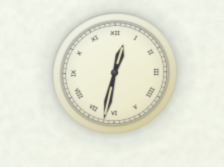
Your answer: 12,32
